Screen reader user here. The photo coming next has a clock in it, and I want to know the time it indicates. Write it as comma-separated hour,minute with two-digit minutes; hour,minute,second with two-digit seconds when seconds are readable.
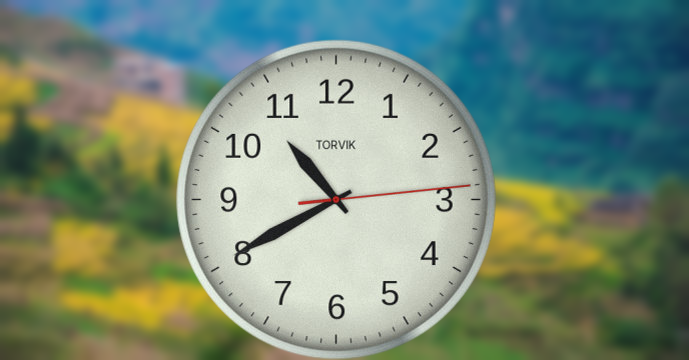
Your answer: 10,40,14
